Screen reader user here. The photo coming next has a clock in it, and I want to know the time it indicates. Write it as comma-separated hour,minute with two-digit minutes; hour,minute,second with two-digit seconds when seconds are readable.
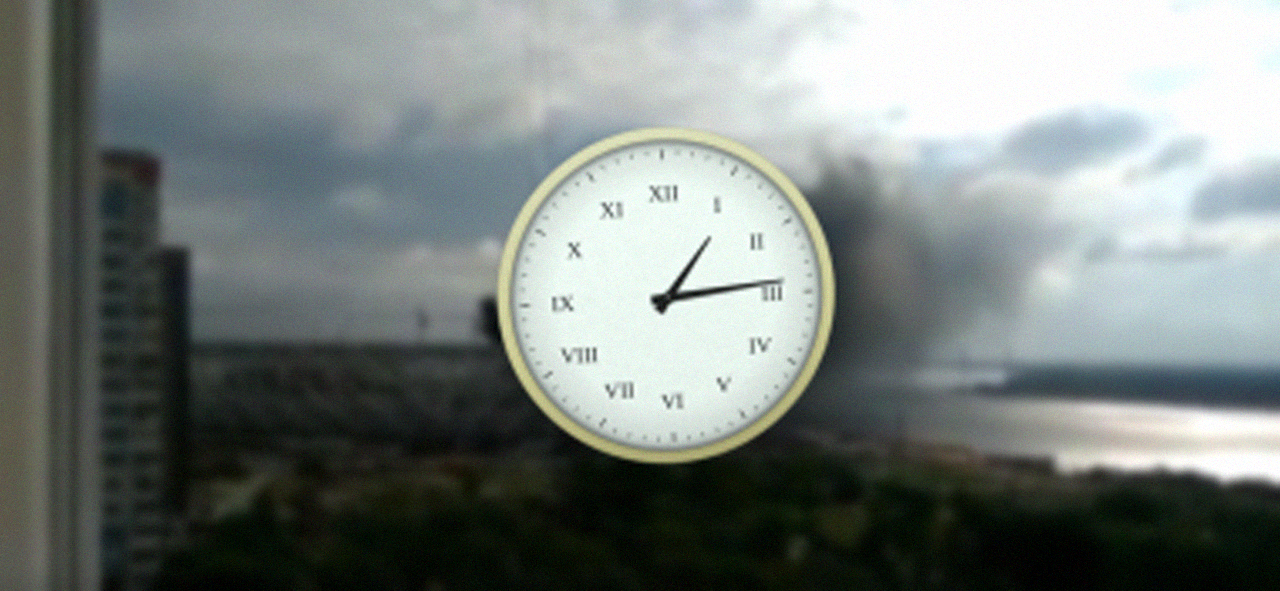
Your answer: 1,14
